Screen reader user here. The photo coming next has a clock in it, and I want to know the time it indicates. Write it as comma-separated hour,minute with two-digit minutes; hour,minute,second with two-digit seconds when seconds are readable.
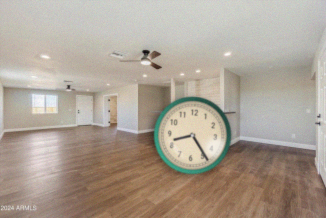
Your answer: 8,24
